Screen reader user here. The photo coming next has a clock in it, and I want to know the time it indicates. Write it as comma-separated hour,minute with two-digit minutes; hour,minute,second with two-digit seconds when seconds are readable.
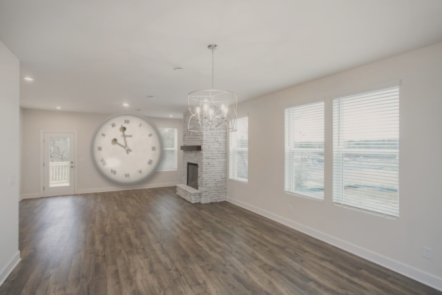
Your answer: 9,58
